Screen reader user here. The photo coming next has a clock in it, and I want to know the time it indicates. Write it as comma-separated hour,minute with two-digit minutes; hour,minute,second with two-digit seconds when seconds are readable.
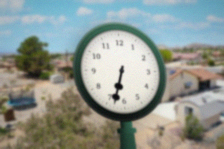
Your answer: 6,33
